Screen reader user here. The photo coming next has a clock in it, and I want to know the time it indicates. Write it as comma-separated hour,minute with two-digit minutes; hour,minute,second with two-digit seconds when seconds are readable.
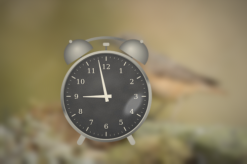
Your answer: 8,58
